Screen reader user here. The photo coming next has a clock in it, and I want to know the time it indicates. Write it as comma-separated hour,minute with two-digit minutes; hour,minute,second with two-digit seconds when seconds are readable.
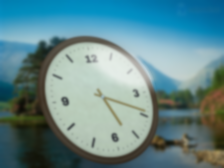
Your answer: 5,19
